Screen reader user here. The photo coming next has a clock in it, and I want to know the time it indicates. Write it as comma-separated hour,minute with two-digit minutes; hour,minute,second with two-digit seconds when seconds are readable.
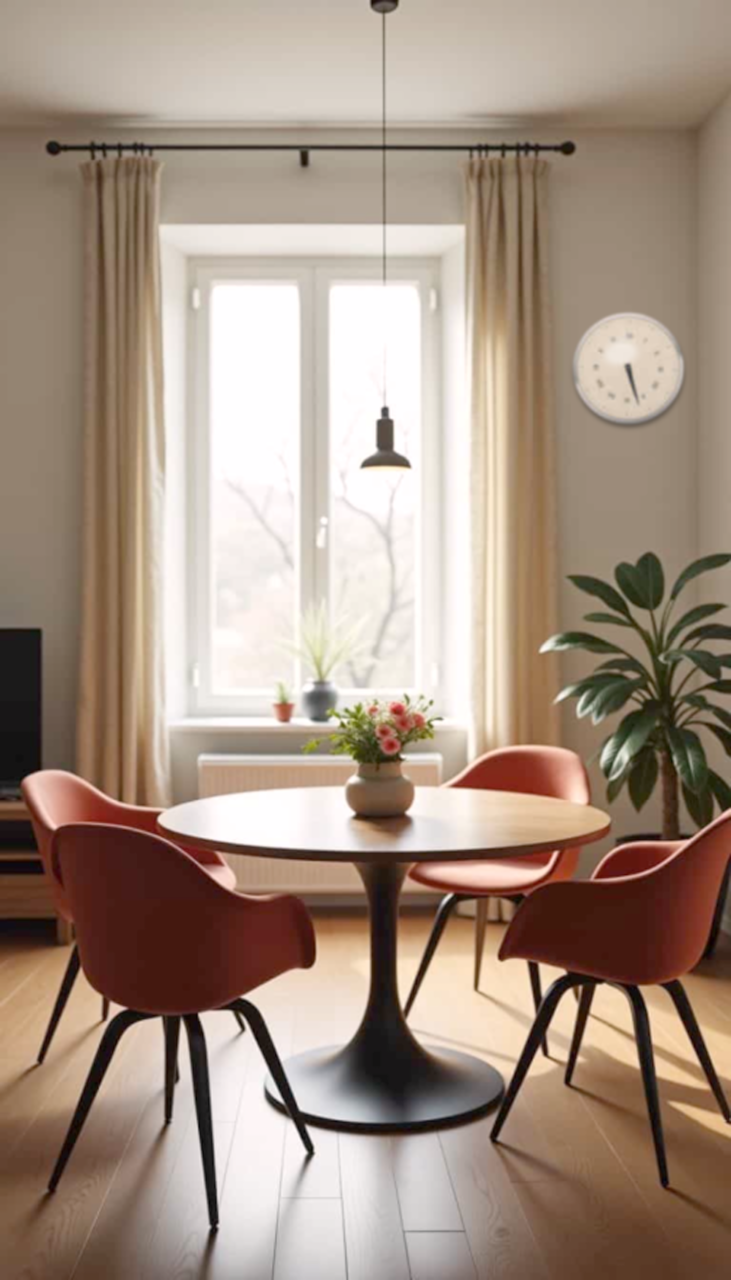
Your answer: 5,27
